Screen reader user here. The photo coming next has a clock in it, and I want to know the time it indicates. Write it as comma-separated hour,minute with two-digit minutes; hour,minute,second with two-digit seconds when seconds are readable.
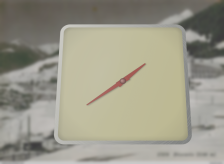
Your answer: 1,39
